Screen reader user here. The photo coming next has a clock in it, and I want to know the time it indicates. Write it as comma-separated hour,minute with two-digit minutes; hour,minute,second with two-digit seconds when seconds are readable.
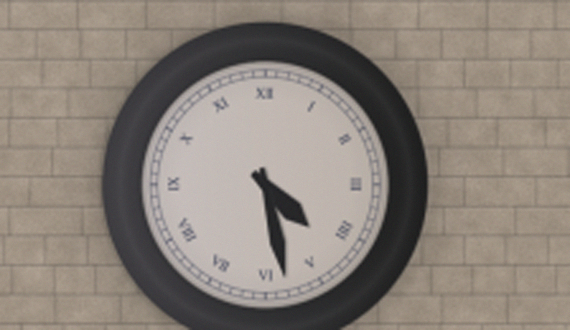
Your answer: 4,28
